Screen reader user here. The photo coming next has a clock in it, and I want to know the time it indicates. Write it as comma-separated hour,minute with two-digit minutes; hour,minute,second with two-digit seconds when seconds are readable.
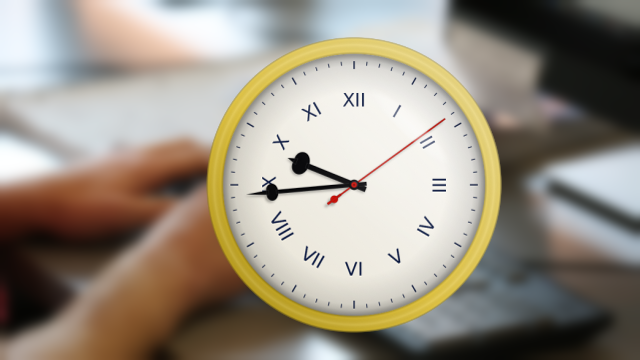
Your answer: 9,44,09
